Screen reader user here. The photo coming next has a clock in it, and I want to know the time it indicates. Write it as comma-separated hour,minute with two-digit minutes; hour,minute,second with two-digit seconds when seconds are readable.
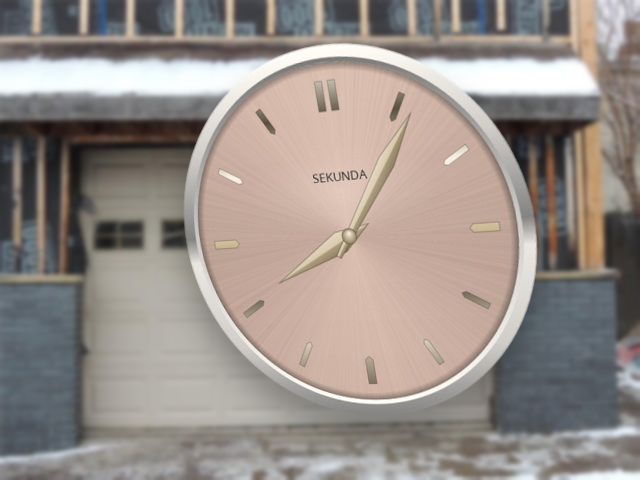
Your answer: 8,06
